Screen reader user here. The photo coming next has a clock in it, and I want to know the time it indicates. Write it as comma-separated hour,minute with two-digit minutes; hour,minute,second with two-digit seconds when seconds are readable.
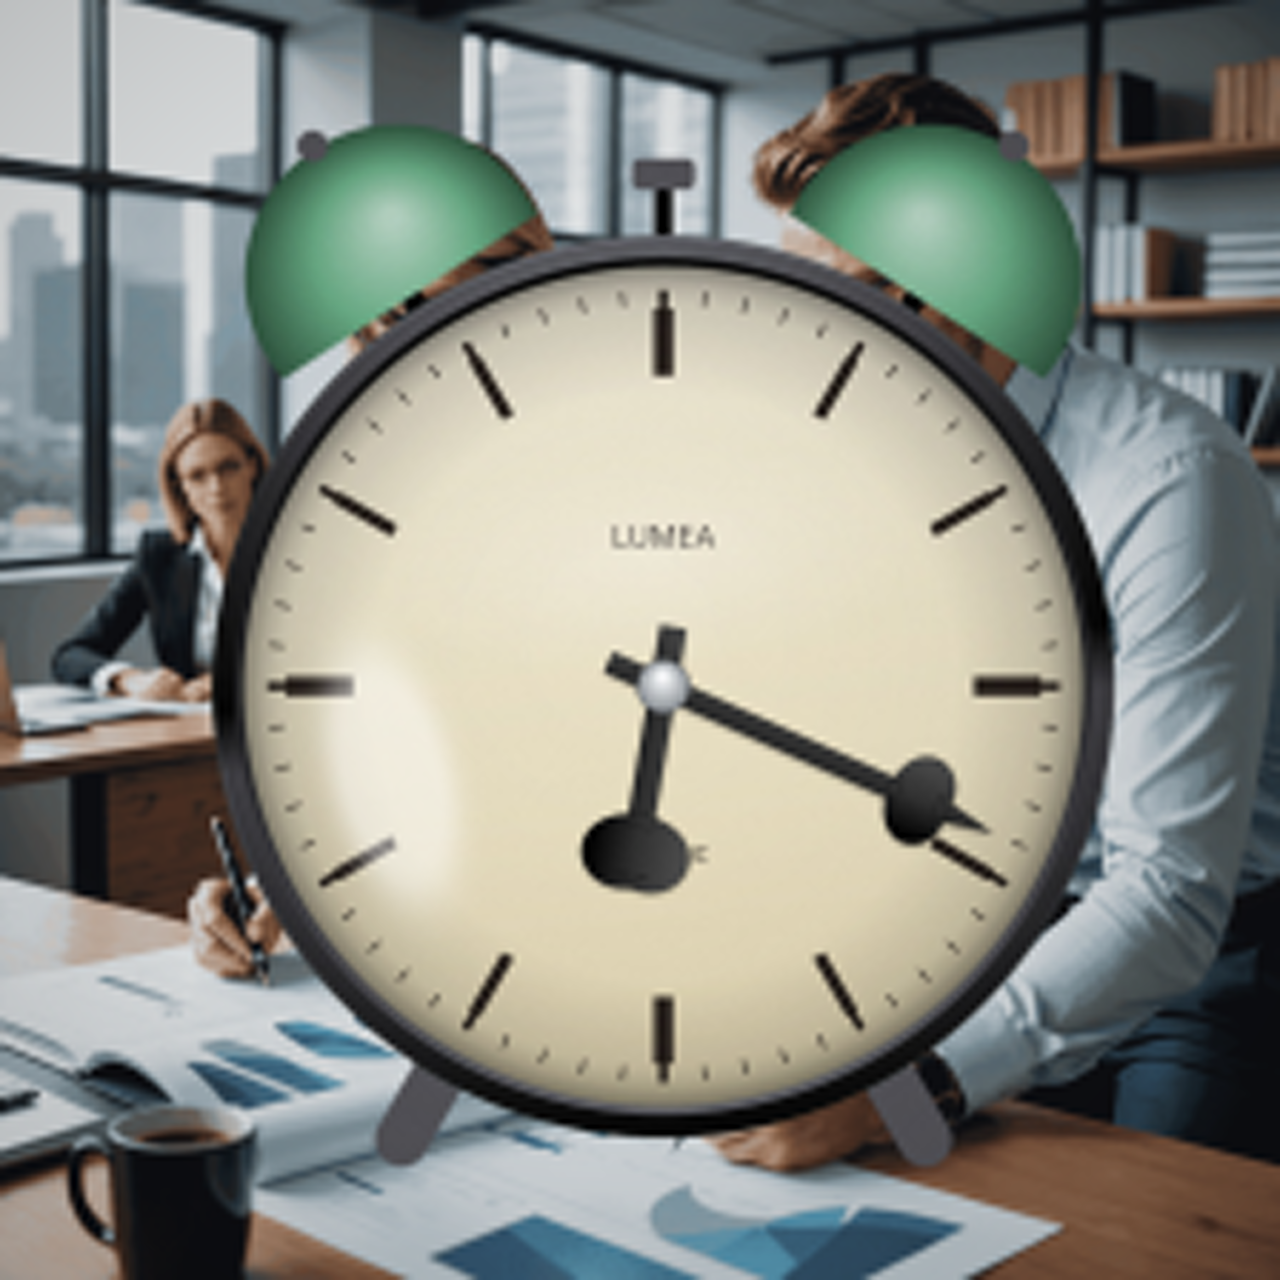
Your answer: 6,19
